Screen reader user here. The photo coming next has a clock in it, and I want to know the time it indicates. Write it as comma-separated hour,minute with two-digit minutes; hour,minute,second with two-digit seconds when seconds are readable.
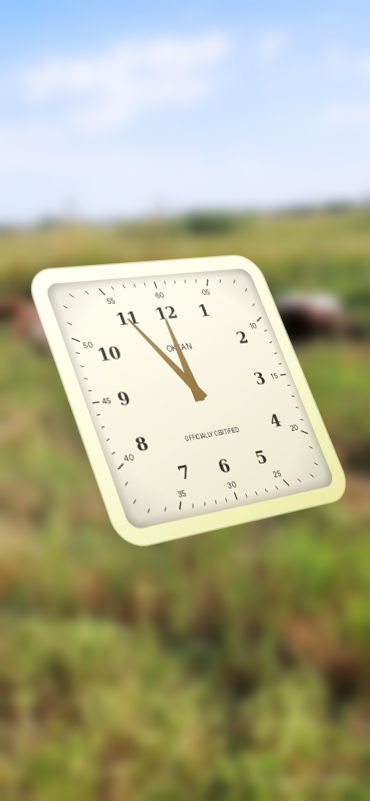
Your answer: 11,55
